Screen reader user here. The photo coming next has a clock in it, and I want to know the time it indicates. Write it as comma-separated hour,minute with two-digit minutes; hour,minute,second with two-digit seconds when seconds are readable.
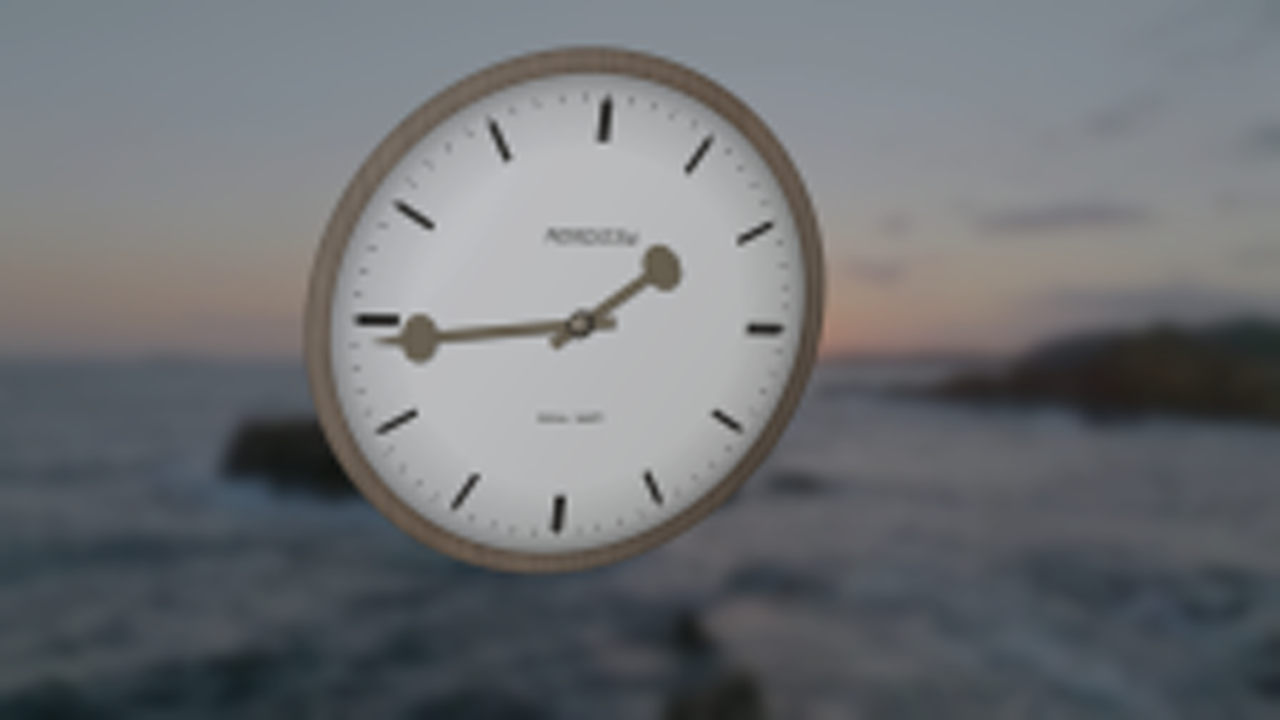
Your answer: 1,44
